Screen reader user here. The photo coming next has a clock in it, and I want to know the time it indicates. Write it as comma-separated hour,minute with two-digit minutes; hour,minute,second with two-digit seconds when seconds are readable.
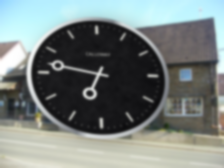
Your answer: 6,47
